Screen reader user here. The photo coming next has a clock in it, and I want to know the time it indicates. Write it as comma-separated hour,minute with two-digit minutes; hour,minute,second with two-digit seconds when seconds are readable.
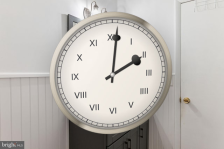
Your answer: 2,01
